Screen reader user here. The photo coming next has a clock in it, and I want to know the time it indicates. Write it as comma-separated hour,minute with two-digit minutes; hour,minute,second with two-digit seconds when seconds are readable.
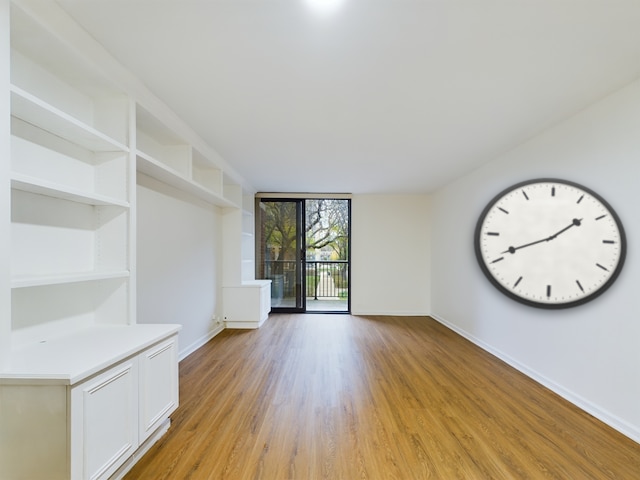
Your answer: 1,41
